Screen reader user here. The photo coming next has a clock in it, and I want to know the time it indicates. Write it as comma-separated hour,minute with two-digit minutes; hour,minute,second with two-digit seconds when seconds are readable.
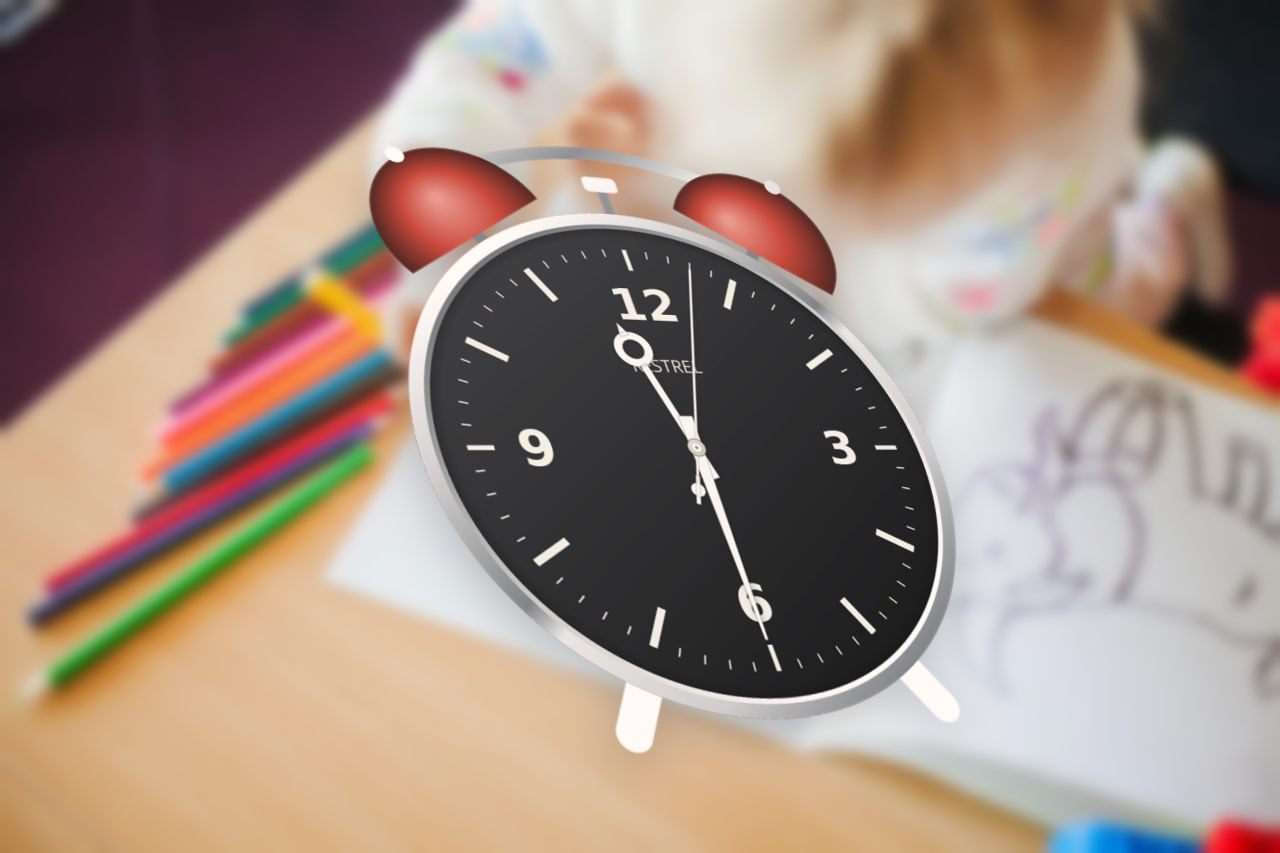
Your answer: 11,30,03
